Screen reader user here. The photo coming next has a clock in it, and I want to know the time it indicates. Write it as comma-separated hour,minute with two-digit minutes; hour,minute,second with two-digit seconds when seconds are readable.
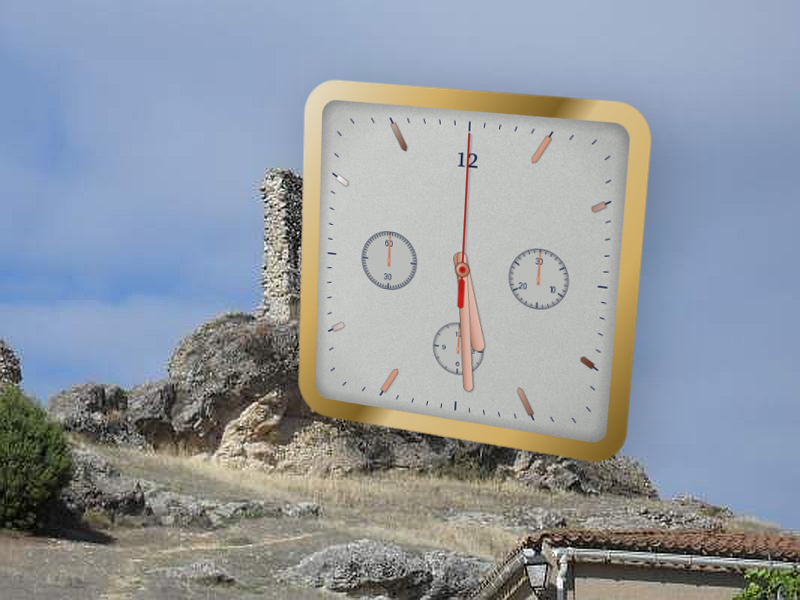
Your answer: 5,29
